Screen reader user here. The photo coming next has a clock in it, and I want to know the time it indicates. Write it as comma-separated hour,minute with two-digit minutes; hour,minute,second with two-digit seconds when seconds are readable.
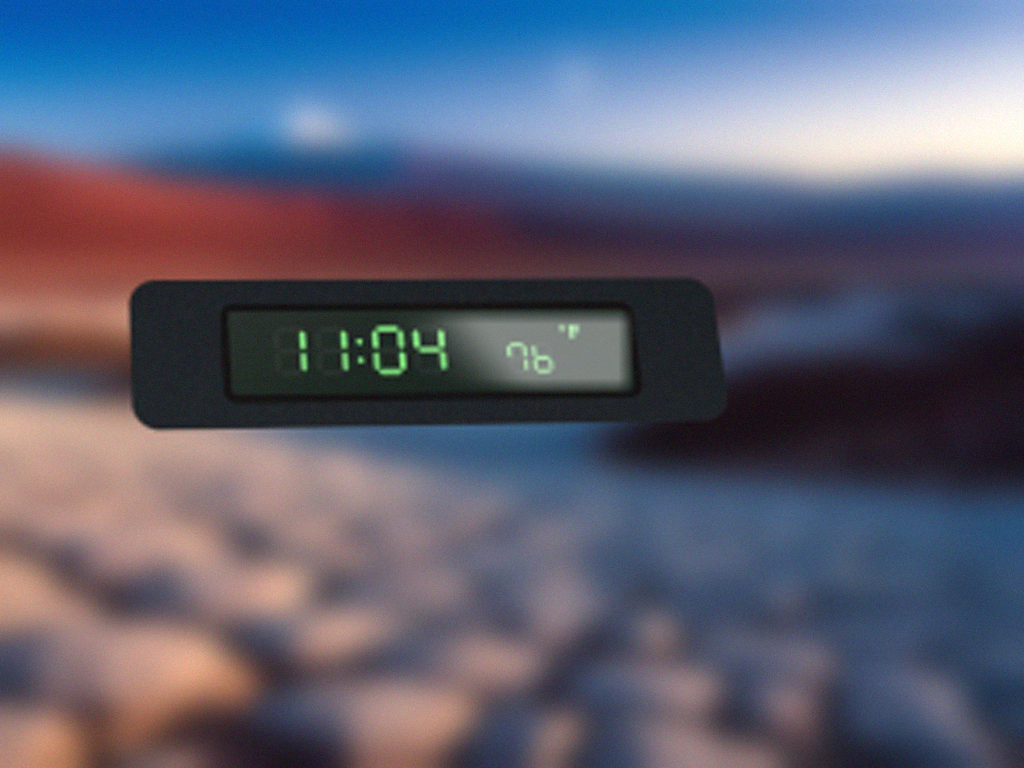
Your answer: 11,04
